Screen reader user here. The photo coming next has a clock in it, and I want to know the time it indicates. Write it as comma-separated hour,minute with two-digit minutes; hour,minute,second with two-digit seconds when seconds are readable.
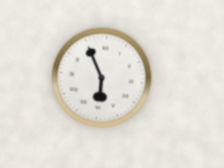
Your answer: 5,55
